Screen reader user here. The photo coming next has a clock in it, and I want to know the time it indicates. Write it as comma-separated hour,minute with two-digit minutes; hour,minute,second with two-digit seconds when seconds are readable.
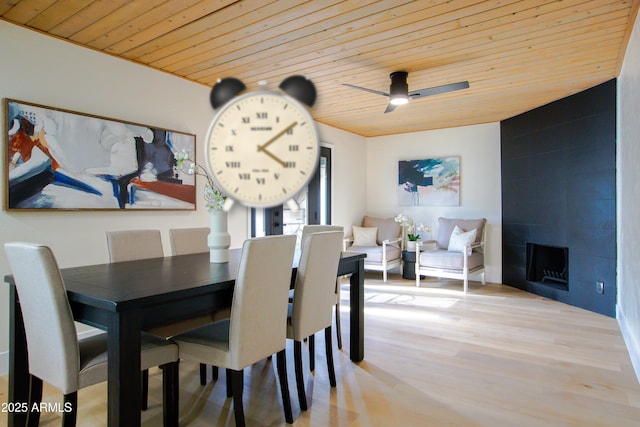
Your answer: 4,09
